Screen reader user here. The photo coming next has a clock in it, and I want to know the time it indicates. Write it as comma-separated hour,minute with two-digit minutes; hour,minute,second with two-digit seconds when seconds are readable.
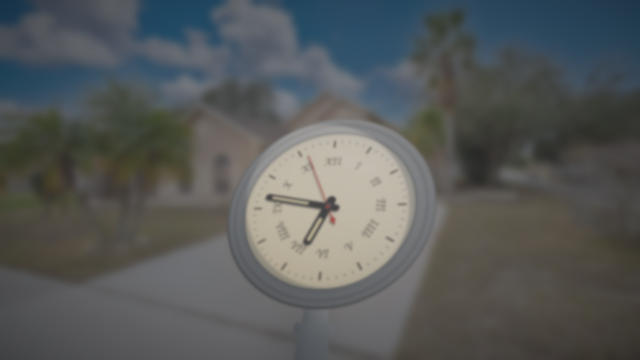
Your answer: 6,46,56
